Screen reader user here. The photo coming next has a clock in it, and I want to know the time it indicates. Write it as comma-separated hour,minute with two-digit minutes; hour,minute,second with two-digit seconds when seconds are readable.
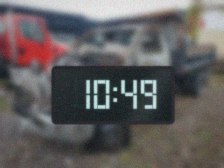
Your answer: 10,49
